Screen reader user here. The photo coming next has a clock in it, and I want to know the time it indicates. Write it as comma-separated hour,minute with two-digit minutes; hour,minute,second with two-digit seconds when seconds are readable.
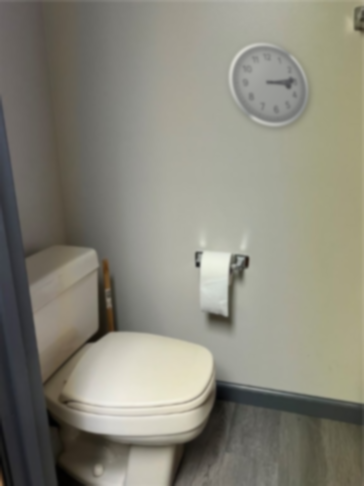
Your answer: 3,14
